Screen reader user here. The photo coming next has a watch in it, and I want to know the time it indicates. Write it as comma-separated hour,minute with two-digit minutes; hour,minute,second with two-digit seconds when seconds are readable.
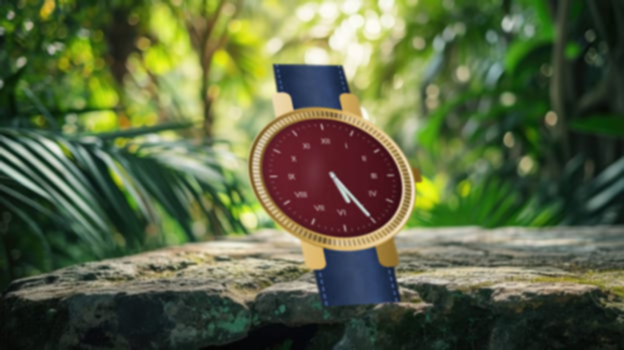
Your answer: 5,25
